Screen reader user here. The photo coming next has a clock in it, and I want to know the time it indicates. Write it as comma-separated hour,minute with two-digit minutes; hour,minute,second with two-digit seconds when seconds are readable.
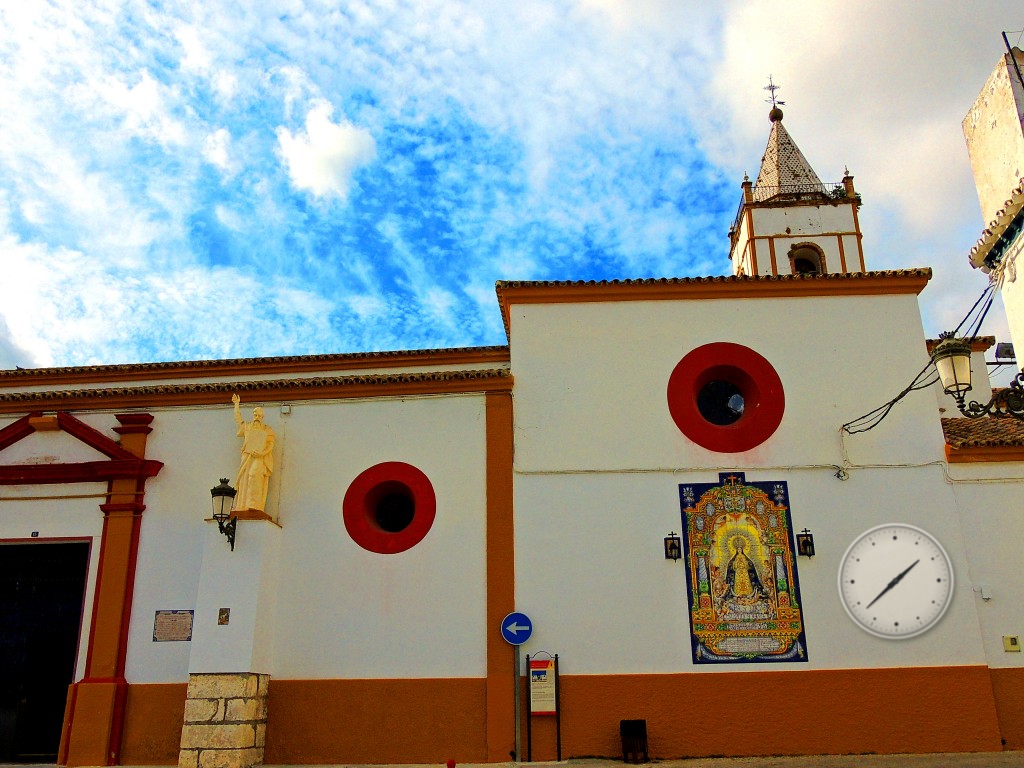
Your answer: 1,38
